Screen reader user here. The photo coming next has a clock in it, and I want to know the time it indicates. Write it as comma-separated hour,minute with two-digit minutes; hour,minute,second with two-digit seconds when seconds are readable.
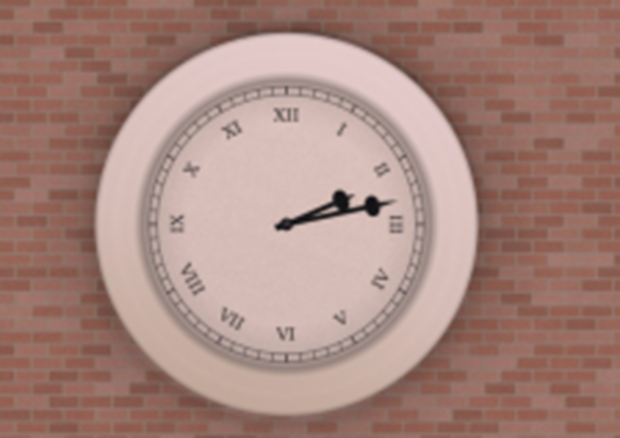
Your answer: 2,13
